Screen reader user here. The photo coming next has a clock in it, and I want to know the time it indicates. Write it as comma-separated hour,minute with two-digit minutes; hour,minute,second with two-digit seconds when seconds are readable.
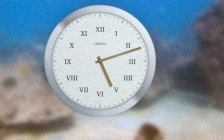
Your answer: 5,12
